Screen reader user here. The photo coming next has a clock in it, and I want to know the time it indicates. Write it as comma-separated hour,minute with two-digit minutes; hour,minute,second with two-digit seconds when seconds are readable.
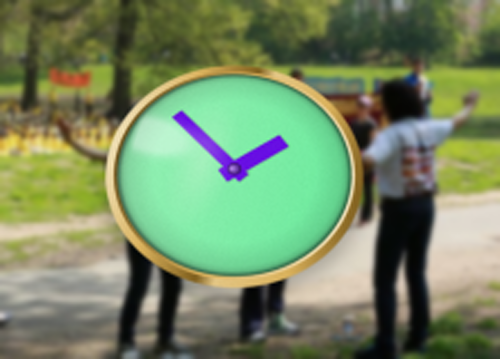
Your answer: 1,53
